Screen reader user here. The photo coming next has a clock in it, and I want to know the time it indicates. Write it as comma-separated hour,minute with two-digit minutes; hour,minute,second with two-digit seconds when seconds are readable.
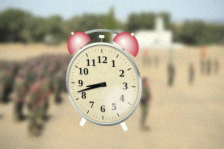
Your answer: 8,42
